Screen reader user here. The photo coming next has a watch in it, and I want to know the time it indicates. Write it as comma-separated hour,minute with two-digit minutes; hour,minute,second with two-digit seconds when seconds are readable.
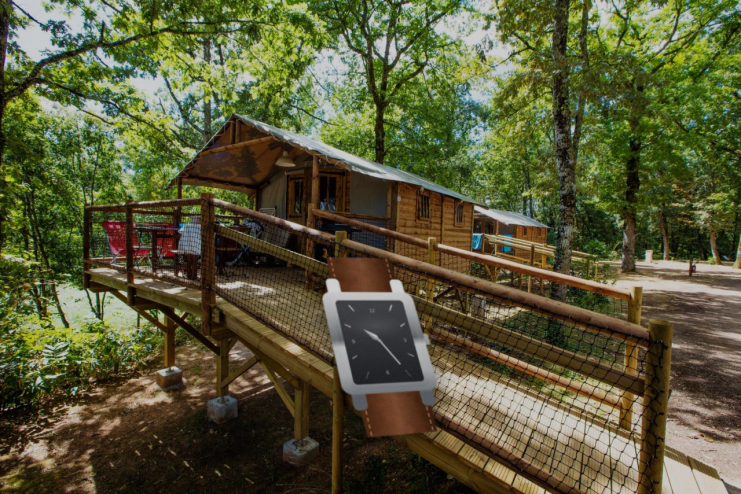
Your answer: 10,25
